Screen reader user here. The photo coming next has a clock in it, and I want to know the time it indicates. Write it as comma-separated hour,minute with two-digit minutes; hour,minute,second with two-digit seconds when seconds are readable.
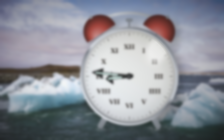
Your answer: 8,46
